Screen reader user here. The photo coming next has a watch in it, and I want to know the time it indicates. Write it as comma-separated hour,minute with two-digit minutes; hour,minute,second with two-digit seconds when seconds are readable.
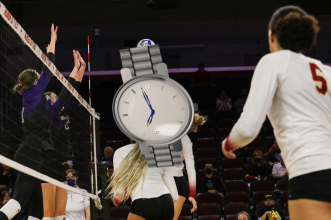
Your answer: 6,58
